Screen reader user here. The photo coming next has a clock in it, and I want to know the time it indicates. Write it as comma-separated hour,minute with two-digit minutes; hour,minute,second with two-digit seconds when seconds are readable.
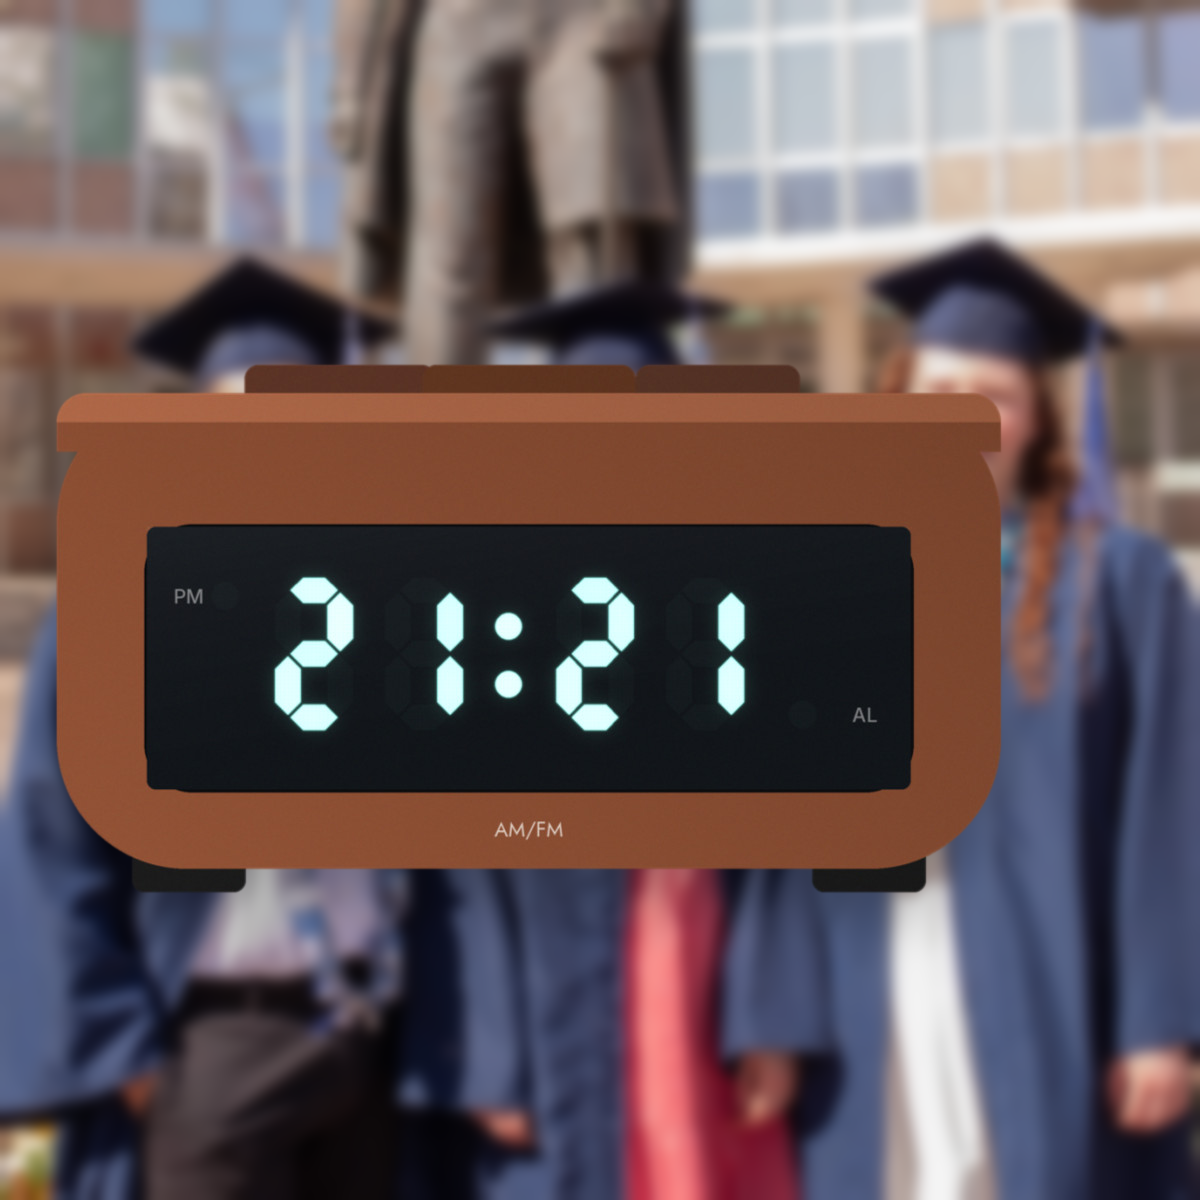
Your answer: 21,21
